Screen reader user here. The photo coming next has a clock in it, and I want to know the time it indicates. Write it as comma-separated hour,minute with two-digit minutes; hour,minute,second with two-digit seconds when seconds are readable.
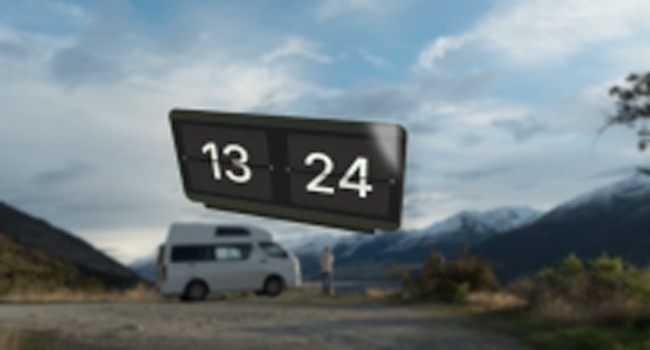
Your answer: 13,24
